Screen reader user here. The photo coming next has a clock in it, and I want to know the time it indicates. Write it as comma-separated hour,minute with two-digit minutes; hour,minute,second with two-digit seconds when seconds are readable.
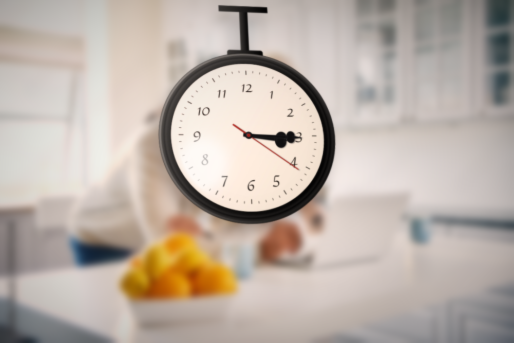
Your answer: 3,15,21
